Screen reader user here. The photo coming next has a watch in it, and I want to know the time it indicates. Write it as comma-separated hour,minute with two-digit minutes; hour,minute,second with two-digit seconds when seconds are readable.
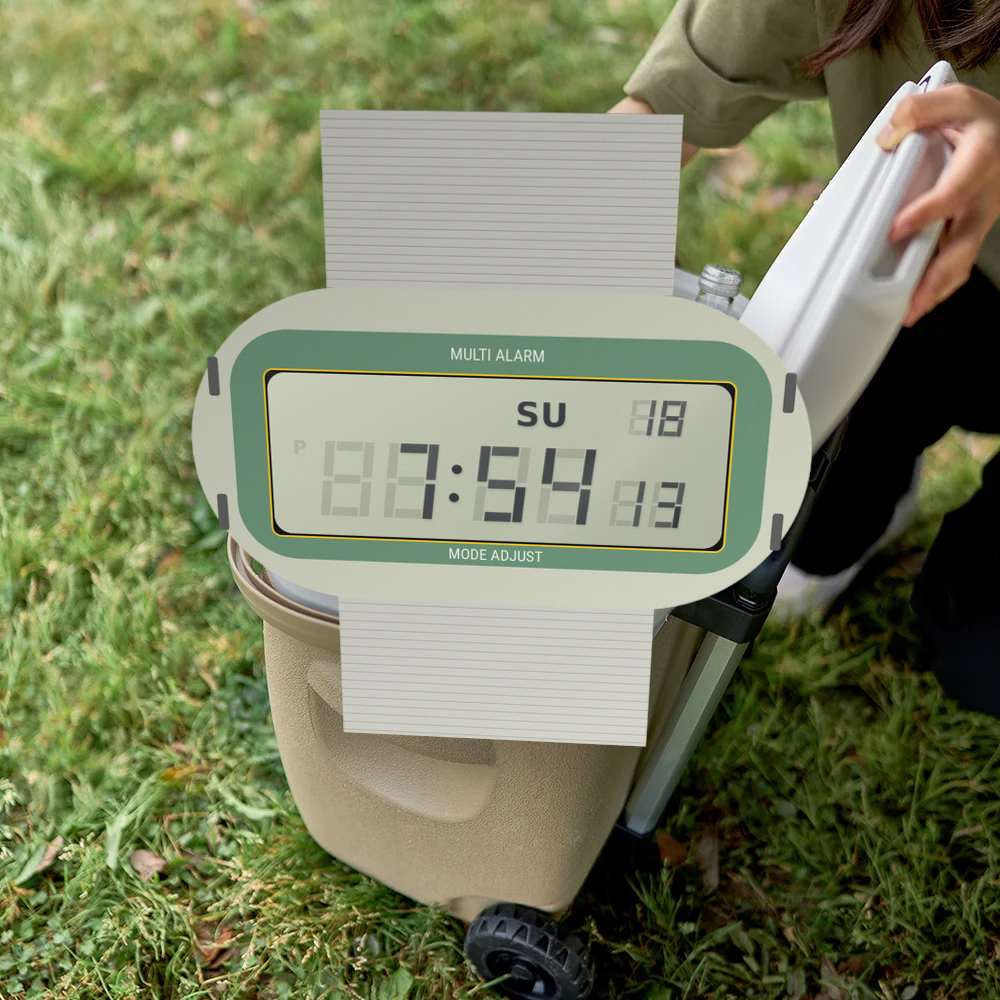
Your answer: 7,54,13
